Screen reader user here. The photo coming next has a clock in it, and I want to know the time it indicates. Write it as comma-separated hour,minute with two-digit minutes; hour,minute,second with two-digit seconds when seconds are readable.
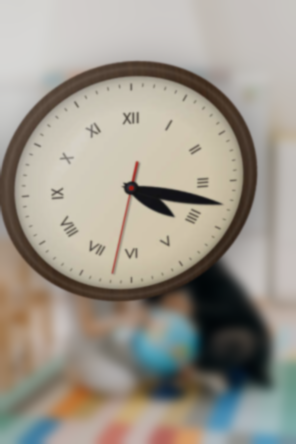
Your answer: 4,17,32
